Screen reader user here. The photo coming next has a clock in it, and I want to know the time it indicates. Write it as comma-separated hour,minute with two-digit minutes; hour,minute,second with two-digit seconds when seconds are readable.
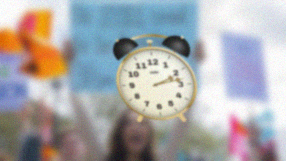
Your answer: 2,13
